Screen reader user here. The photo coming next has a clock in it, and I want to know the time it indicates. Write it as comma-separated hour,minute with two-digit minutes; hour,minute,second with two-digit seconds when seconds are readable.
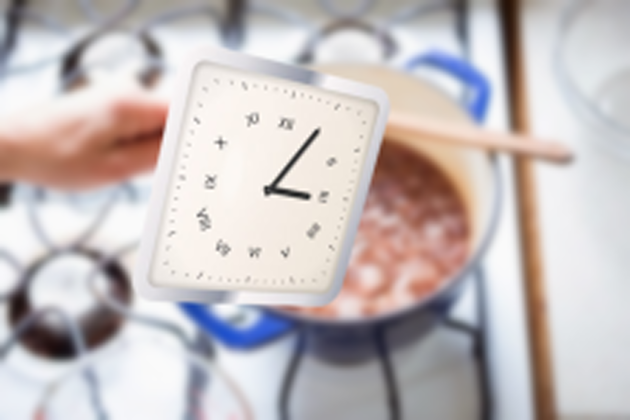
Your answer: 3,05
